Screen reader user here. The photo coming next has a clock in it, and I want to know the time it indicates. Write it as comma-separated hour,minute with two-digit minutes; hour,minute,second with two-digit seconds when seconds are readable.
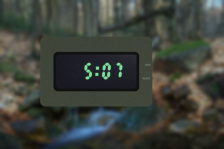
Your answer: 5,07
